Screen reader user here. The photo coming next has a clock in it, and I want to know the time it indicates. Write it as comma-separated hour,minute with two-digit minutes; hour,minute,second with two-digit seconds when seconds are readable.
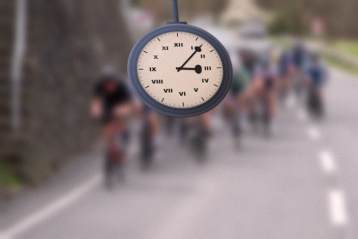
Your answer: 3,07
